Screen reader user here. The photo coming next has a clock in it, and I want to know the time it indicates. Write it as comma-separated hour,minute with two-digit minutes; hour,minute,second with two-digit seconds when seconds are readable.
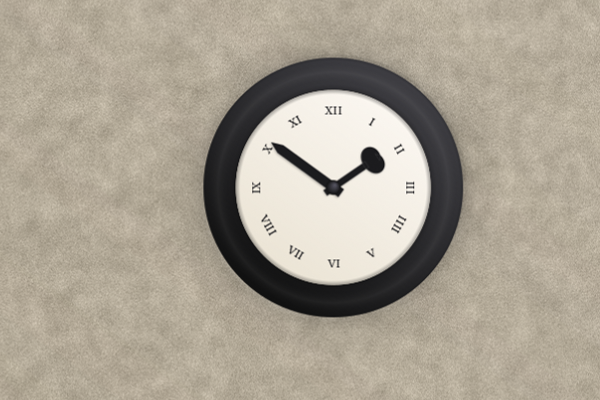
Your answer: 1,51
